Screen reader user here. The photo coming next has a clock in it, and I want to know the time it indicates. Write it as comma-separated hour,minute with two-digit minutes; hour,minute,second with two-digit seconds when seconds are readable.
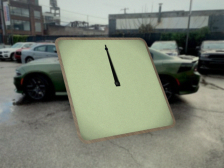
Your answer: 12,00
